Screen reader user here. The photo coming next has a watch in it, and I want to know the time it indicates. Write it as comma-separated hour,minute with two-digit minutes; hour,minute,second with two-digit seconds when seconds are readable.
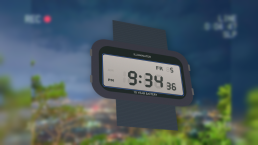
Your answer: 9,34,36
